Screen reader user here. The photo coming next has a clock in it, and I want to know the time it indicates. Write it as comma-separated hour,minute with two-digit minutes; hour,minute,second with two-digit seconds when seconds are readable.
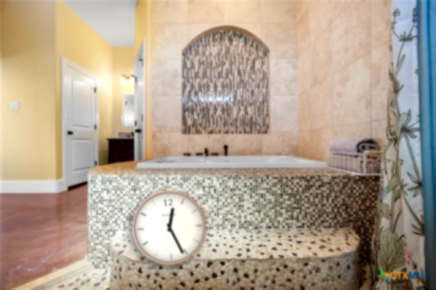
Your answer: 12,26
